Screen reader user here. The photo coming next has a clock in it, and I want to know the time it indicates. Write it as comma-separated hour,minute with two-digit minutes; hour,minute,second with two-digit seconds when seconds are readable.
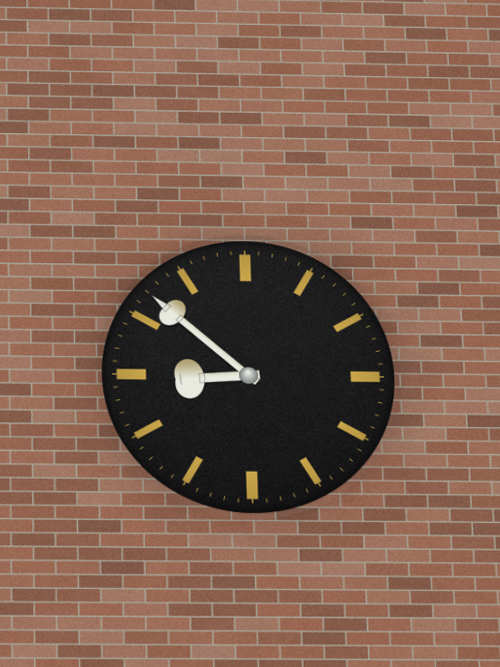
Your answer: 8,52
